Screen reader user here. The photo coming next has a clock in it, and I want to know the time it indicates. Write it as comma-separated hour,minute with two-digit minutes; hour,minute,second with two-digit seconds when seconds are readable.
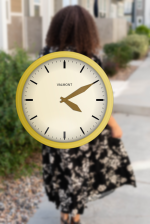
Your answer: 4,10
